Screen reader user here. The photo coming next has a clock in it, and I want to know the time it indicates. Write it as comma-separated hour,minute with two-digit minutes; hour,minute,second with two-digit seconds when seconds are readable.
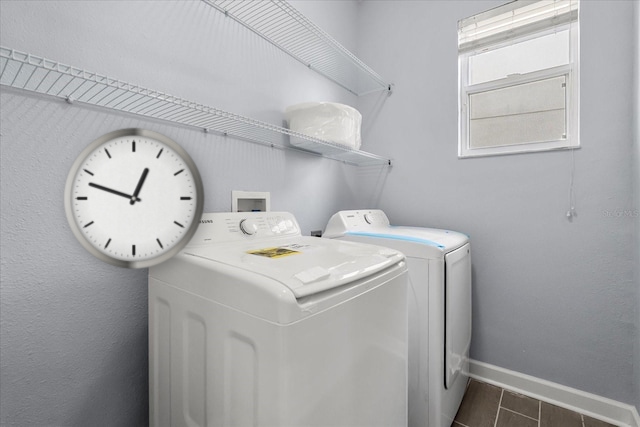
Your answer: 12,48
